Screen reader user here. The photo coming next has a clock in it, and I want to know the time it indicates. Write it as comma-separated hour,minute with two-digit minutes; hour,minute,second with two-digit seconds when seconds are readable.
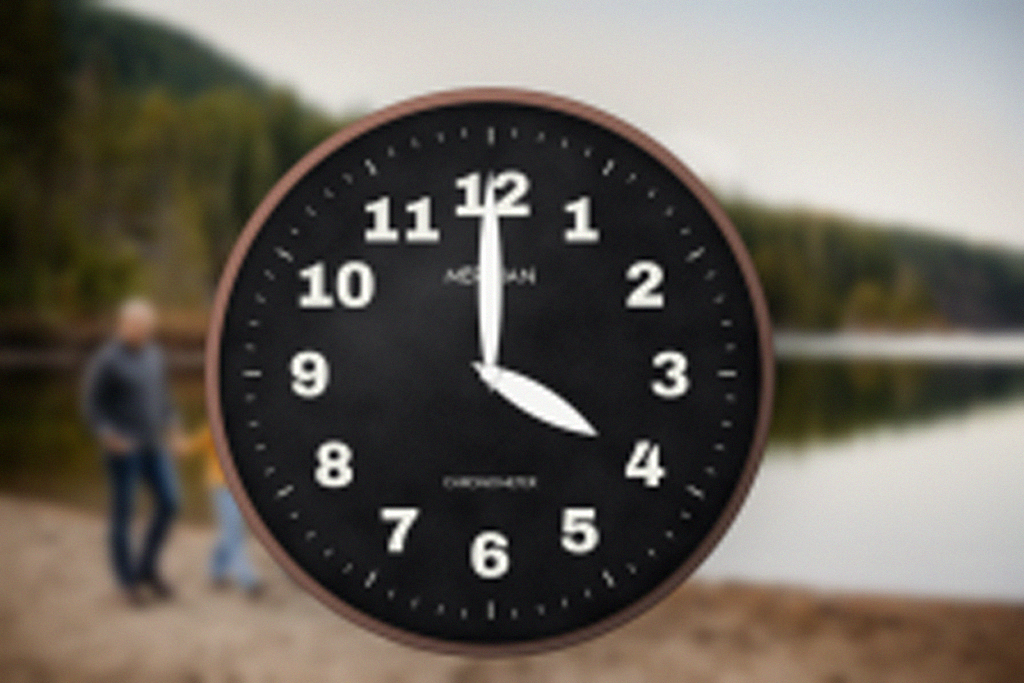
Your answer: 4,00
